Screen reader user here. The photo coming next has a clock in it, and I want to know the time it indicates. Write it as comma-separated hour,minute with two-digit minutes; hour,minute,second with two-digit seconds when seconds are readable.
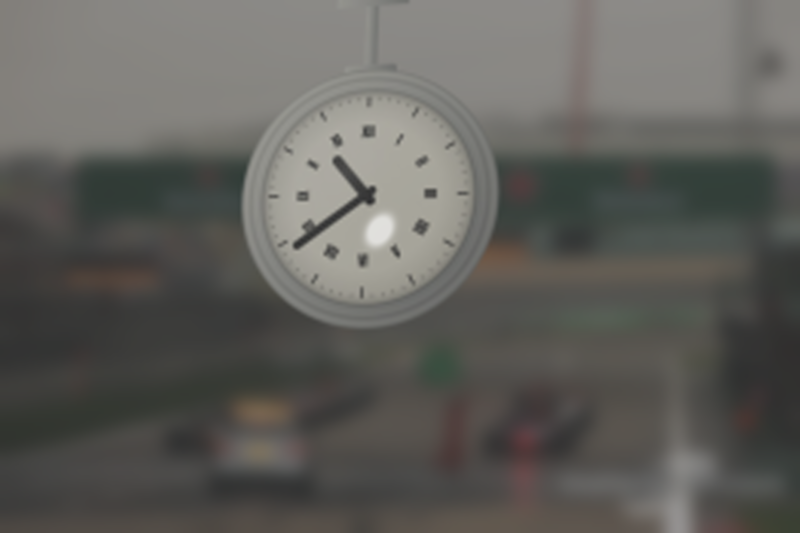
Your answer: 10,39
